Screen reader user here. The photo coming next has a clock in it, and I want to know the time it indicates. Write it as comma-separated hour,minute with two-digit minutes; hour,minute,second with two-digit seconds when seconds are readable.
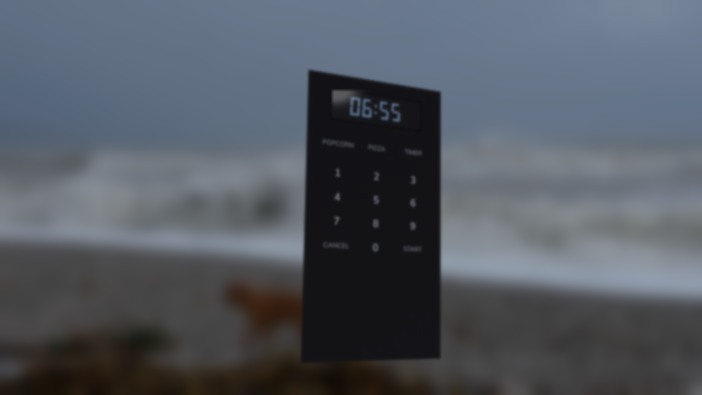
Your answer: 6,55
